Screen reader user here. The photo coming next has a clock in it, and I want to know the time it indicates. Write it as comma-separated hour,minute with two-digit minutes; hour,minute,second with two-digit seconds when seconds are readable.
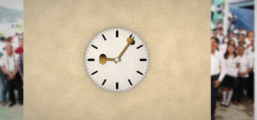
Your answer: 9,06
